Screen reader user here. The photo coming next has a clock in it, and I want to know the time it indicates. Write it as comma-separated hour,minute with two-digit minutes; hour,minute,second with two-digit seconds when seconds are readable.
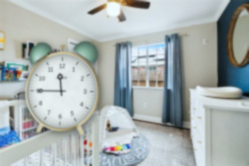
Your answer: 11,45
